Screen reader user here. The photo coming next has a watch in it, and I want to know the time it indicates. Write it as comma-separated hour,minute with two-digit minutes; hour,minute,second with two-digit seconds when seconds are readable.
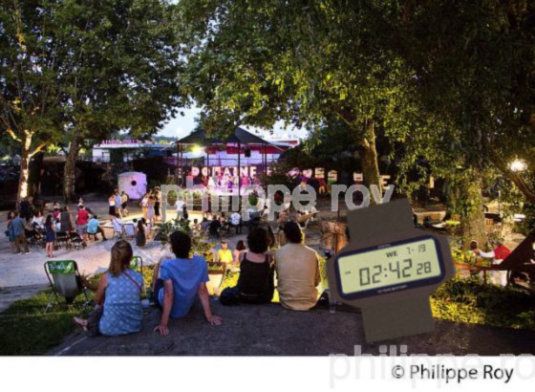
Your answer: 2,42,28
